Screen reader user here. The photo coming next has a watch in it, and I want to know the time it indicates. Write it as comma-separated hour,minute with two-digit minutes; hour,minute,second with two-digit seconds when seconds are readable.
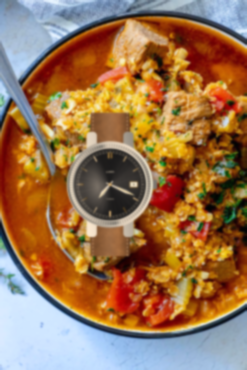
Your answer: 7,19
